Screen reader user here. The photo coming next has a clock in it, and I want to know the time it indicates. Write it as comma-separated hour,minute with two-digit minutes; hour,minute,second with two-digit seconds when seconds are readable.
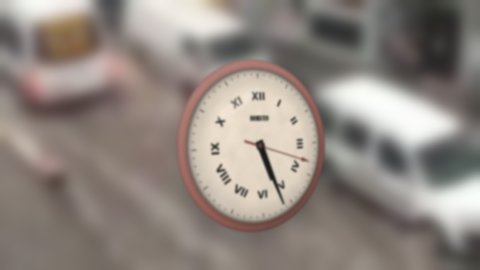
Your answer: 5,26,18
